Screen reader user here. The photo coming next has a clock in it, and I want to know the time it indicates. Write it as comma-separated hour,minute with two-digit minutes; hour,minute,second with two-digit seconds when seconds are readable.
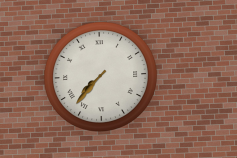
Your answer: 7,37
